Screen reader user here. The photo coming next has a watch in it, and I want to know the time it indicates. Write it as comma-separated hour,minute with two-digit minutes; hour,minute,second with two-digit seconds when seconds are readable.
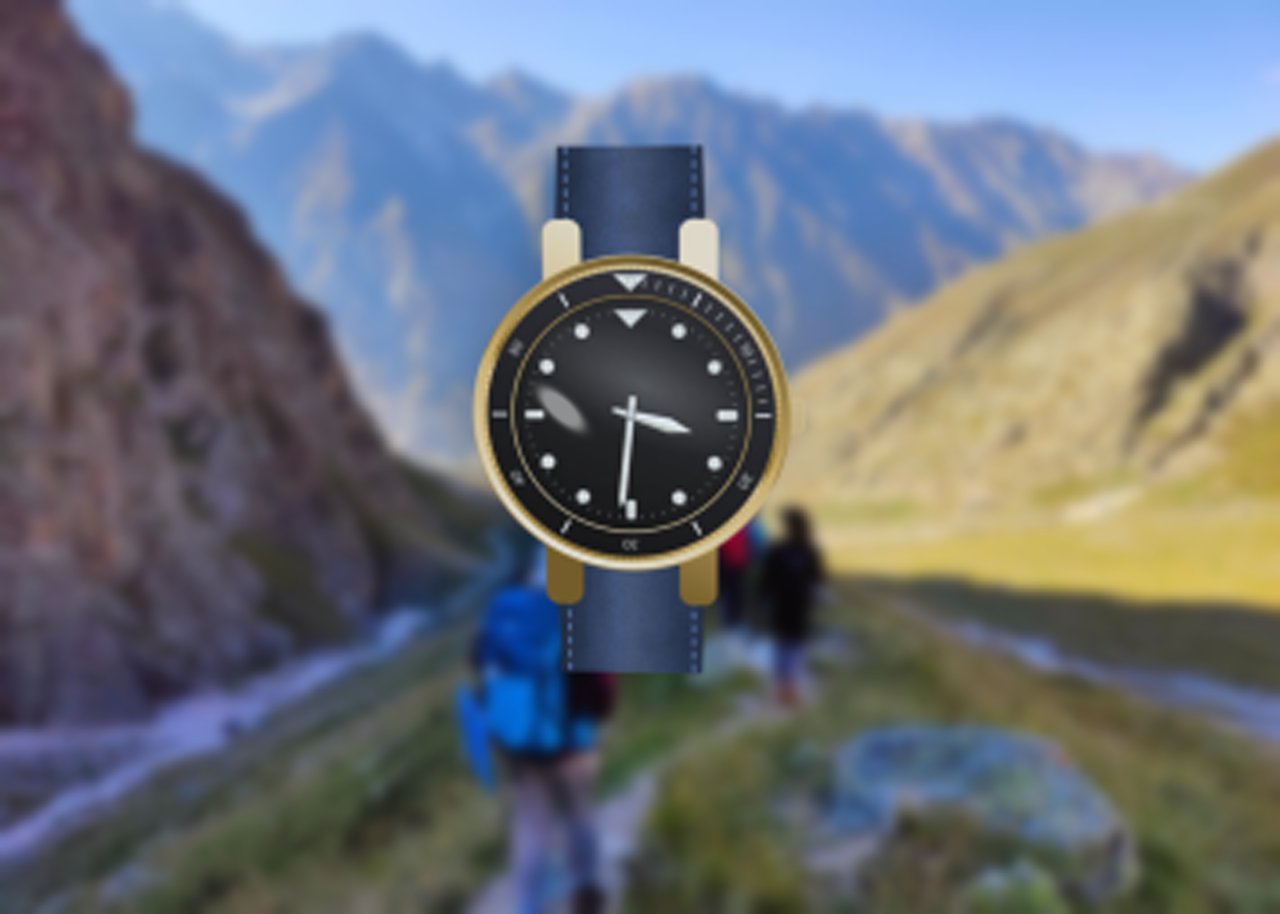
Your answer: 3,31
